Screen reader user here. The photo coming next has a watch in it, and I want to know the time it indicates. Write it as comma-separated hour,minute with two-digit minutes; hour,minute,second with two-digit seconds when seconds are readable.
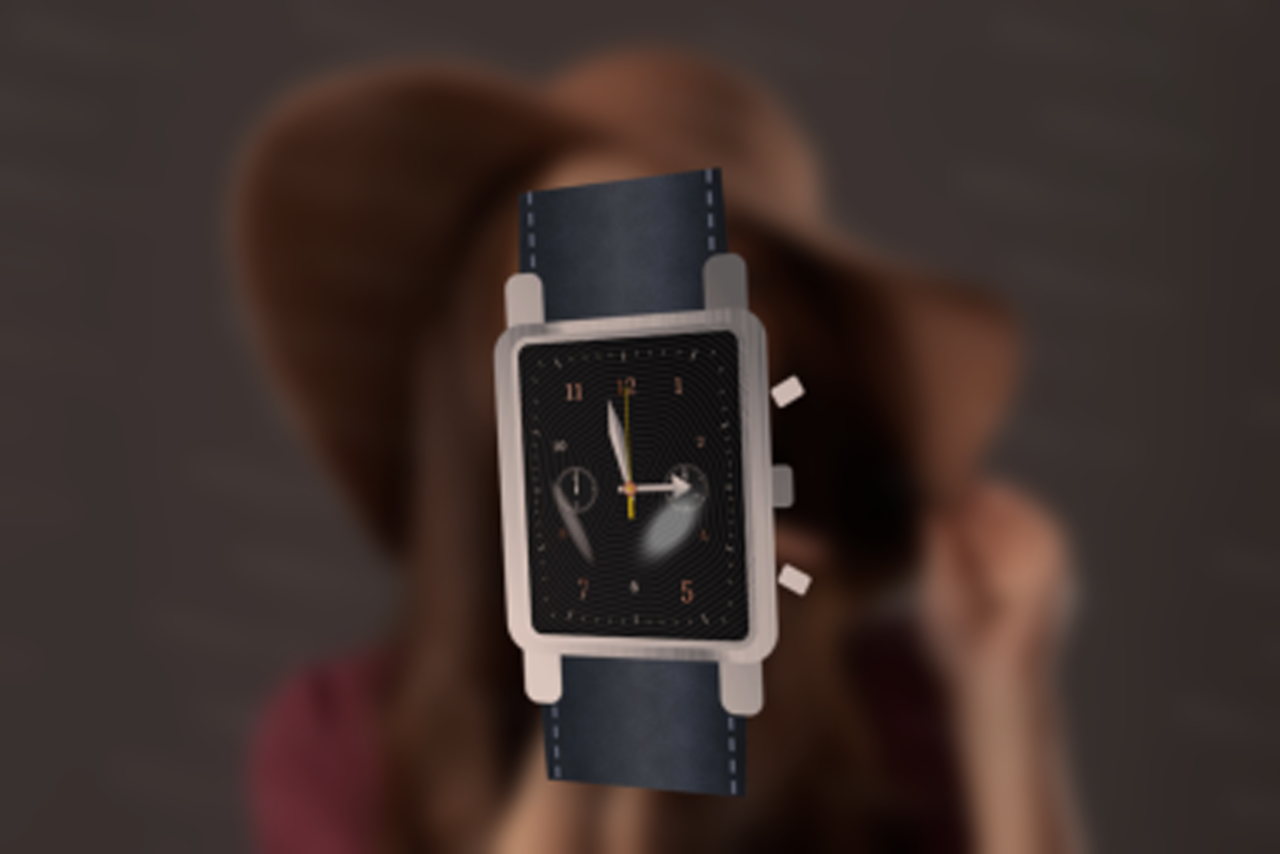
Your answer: 2,58
